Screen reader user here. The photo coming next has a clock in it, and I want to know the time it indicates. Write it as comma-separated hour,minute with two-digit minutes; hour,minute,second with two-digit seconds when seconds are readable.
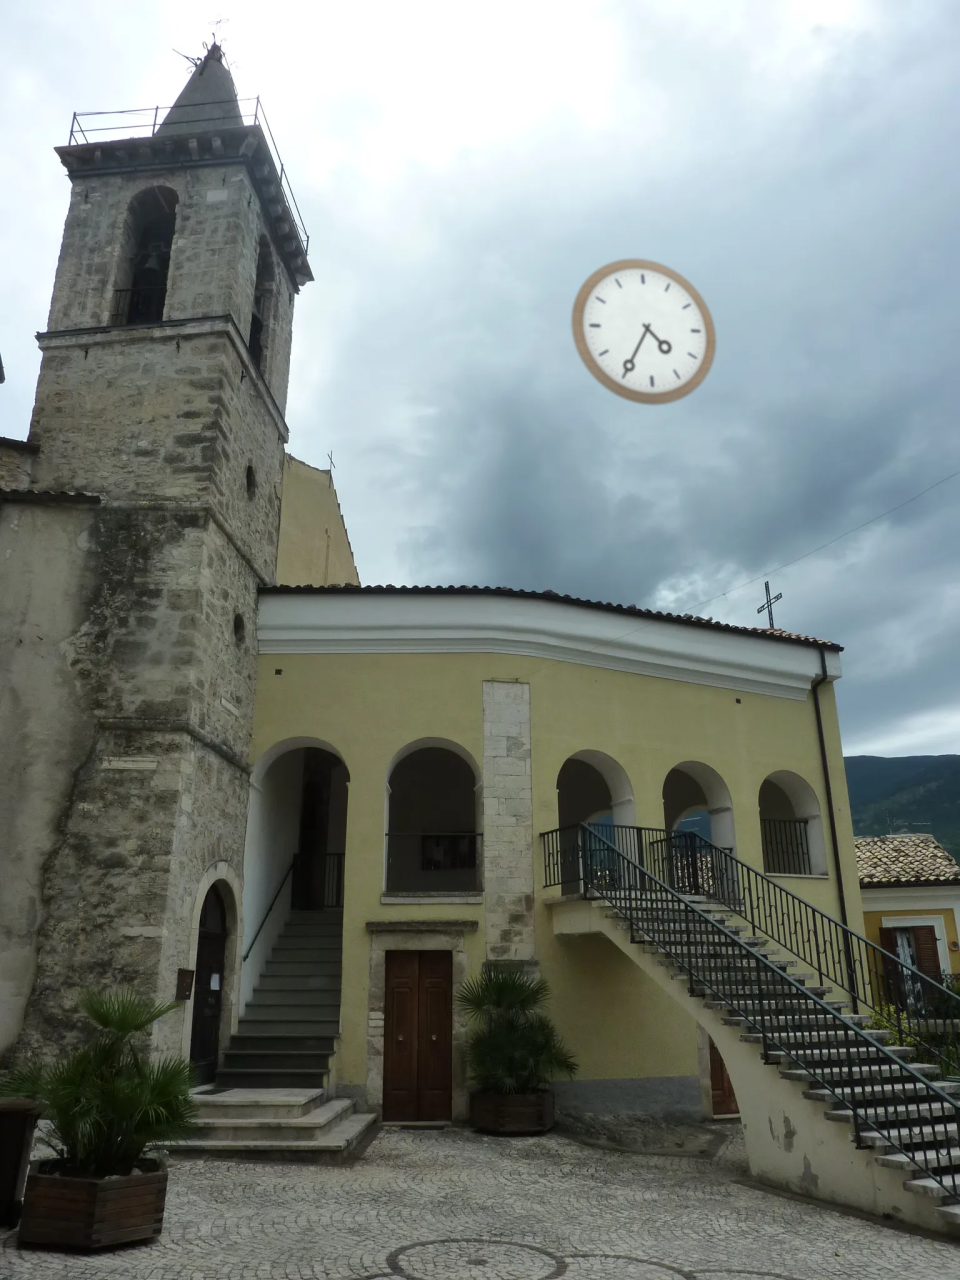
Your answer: 4,35
